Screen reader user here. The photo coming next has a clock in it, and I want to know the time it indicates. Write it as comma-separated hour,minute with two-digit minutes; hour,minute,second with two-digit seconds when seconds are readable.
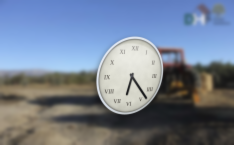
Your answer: 6,23
